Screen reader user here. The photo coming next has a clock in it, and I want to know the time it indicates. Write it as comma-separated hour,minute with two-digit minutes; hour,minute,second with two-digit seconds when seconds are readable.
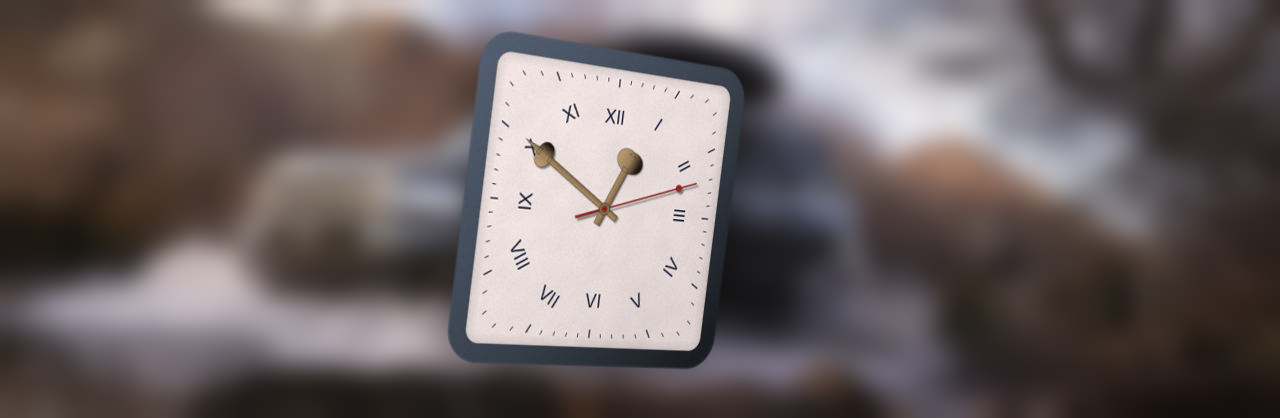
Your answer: 12,50,12
